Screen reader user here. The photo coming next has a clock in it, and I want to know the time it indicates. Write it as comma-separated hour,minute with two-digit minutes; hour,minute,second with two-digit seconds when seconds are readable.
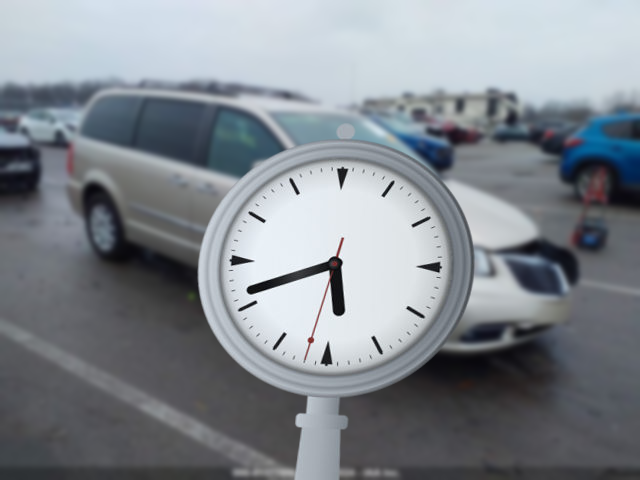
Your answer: 5,41,32
